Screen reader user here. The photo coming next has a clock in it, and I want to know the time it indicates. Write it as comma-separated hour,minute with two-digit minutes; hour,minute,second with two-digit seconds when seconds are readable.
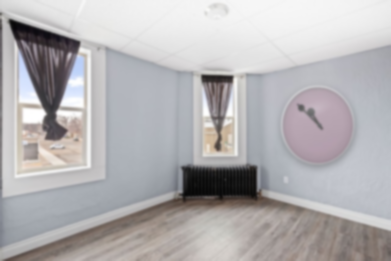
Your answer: 10,52
